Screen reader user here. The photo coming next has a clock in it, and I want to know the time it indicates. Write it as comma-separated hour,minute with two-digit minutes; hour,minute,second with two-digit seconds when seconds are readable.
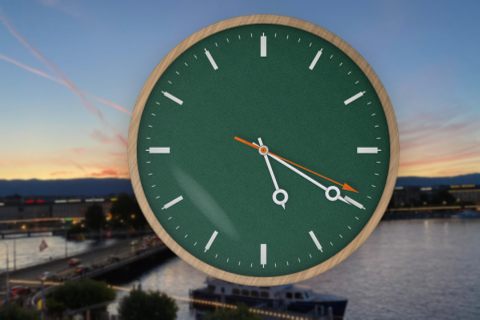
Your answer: 5,20,19
